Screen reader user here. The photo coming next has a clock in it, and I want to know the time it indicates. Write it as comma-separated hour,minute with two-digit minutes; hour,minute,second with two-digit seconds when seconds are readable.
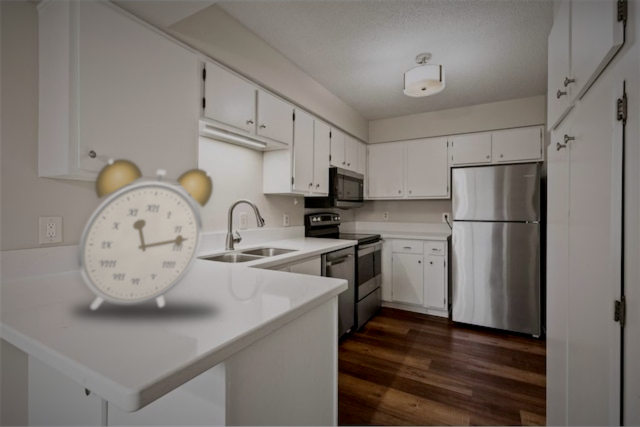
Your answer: 11,13
